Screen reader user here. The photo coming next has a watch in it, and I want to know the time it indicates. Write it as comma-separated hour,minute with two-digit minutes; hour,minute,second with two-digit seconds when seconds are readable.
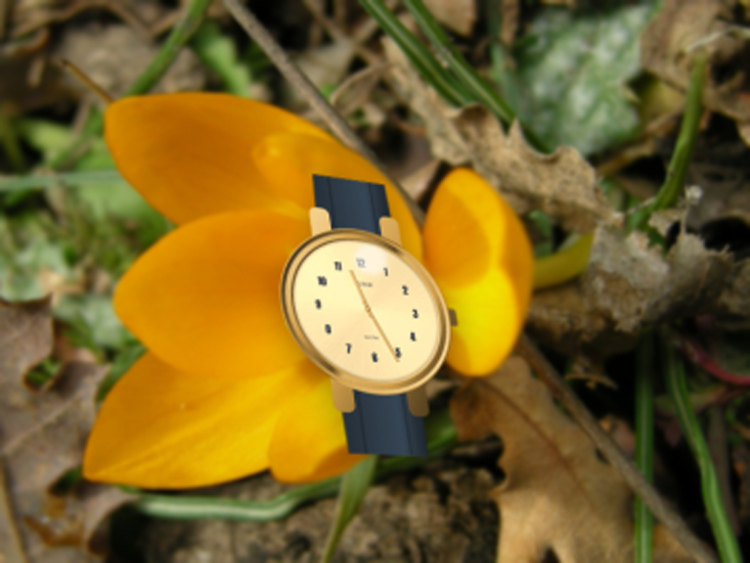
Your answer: 11,26
